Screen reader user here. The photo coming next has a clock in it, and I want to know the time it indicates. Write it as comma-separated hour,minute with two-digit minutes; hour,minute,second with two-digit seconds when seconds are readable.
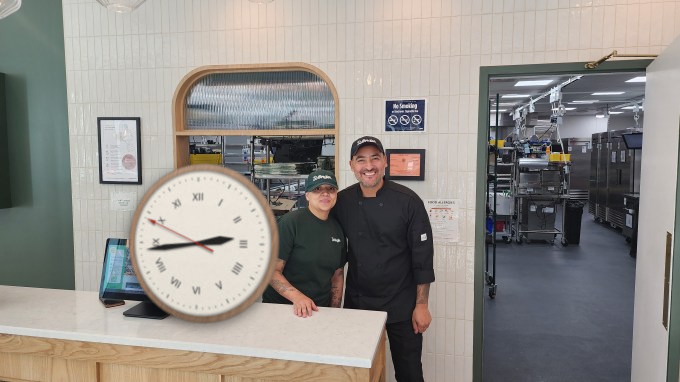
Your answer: 2,43,49
